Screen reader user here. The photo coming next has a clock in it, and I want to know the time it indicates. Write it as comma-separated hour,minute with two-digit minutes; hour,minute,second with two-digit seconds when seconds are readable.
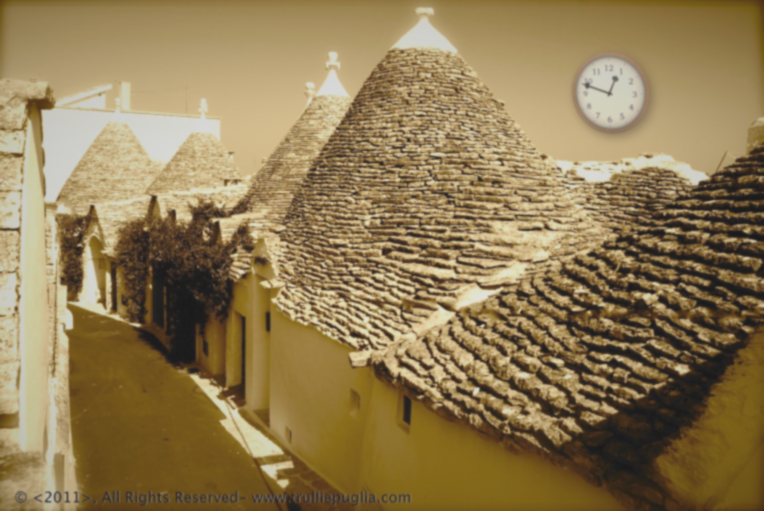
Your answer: 12,48
